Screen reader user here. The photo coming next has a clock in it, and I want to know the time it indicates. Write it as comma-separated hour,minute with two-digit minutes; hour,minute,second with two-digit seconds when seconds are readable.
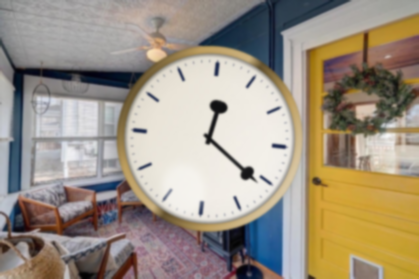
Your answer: 12,21
